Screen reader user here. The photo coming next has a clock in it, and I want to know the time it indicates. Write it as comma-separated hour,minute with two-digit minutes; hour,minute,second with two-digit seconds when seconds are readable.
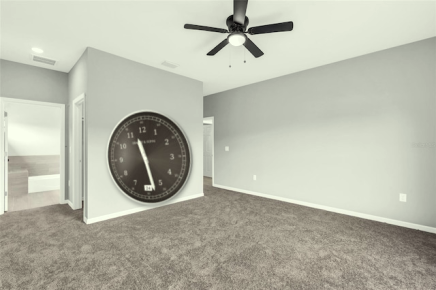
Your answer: 11,28
